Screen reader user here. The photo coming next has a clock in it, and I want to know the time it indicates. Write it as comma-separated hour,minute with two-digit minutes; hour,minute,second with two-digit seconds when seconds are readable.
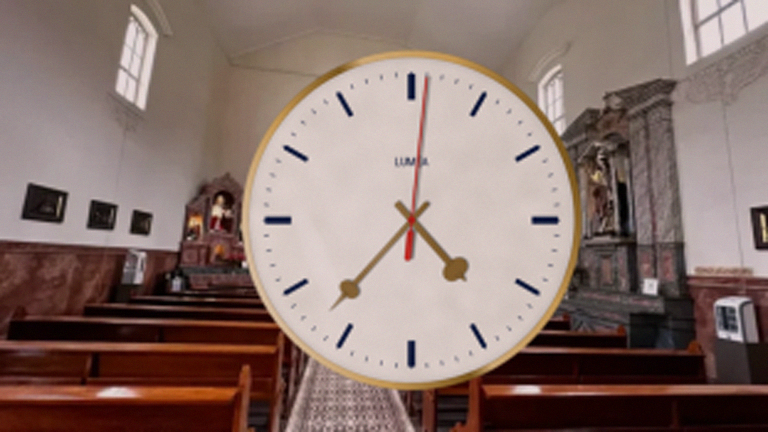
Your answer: 4,37,01
